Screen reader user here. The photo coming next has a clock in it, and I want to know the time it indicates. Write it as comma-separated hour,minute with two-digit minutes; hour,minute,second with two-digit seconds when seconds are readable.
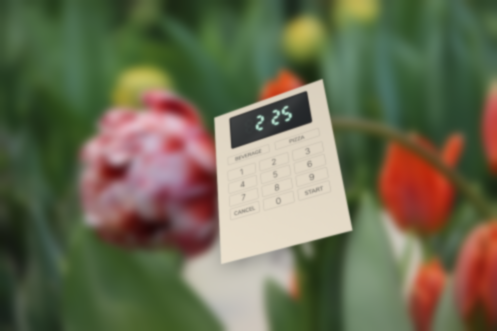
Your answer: 2,25
